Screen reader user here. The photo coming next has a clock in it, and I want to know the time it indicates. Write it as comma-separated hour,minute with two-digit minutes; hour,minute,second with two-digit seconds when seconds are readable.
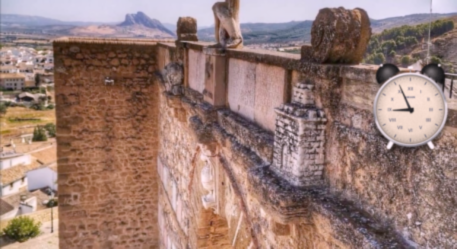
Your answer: 8,56
